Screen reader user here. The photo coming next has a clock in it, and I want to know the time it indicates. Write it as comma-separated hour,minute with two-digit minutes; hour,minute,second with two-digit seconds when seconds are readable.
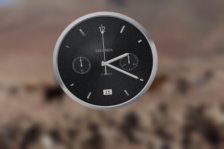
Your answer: 2,20
